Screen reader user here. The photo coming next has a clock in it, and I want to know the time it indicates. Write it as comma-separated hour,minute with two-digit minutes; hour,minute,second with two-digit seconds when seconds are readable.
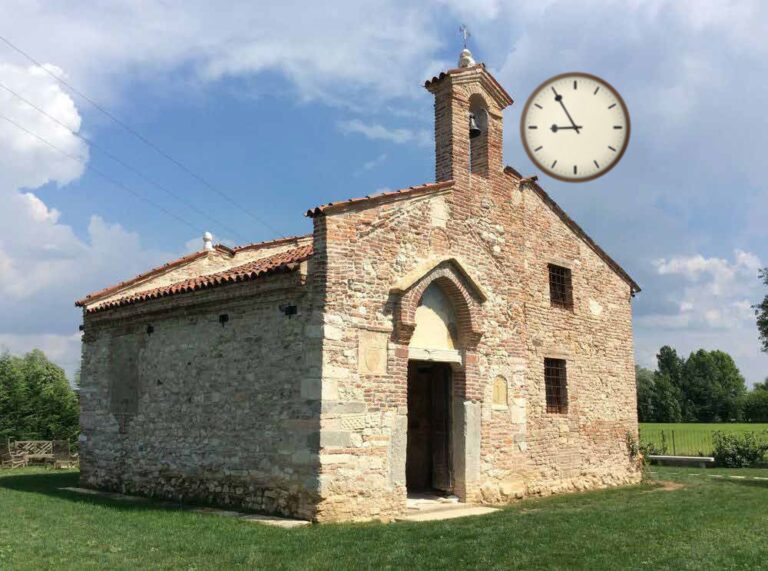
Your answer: 8,55
